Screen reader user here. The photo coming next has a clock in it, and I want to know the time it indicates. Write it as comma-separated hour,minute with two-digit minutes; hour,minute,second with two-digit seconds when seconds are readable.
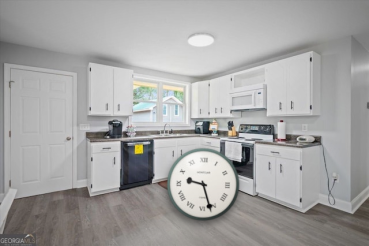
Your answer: 9,27
